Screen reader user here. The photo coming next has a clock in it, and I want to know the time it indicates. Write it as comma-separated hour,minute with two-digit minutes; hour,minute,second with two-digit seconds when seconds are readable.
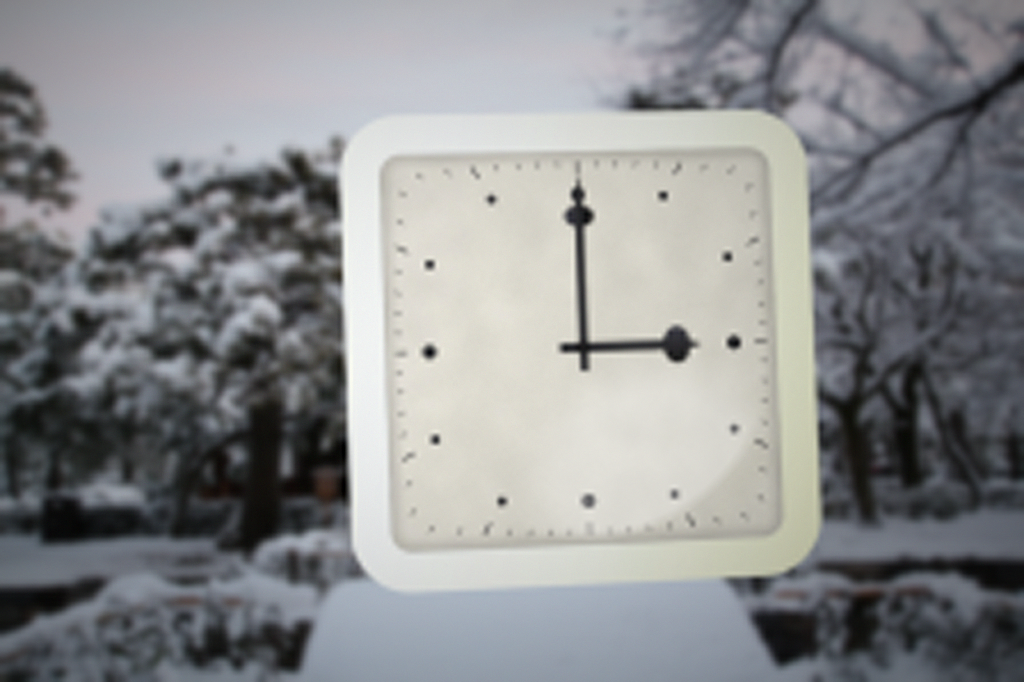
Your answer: 3,00
